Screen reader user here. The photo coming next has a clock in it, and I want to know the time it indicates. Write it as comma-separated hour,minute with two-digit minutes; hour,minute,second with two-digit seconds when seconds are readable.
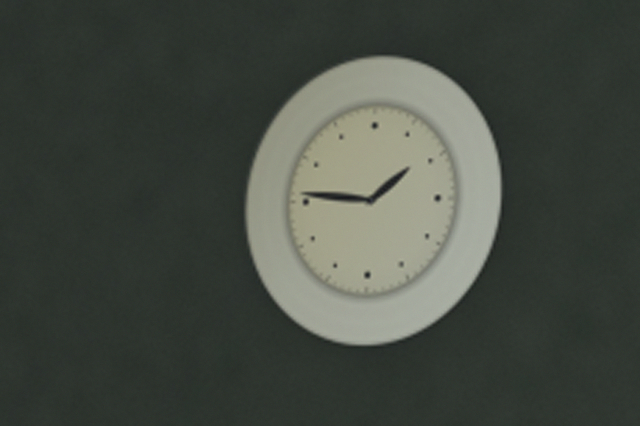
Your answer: 1,46
